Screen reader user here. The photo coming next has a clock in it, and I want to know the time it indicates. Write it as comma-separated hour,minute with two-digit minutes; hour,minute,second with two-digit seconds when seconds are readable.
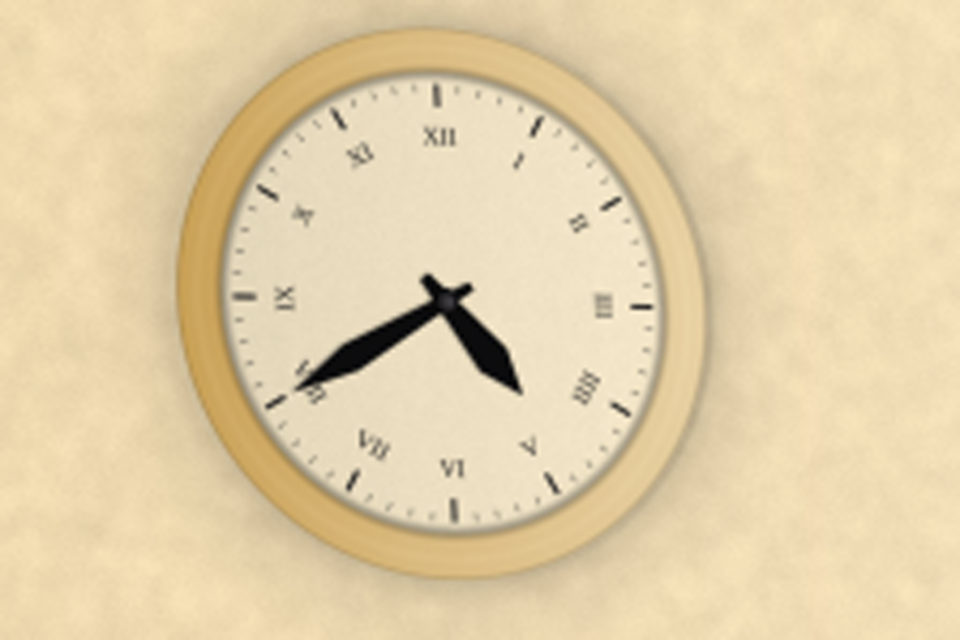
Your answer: 4,40
